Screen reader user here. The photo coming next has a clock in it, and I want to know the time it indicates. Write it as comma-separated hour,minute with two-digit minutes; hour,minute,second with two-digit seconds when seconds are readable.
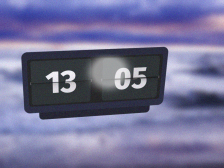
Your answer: 13,05
